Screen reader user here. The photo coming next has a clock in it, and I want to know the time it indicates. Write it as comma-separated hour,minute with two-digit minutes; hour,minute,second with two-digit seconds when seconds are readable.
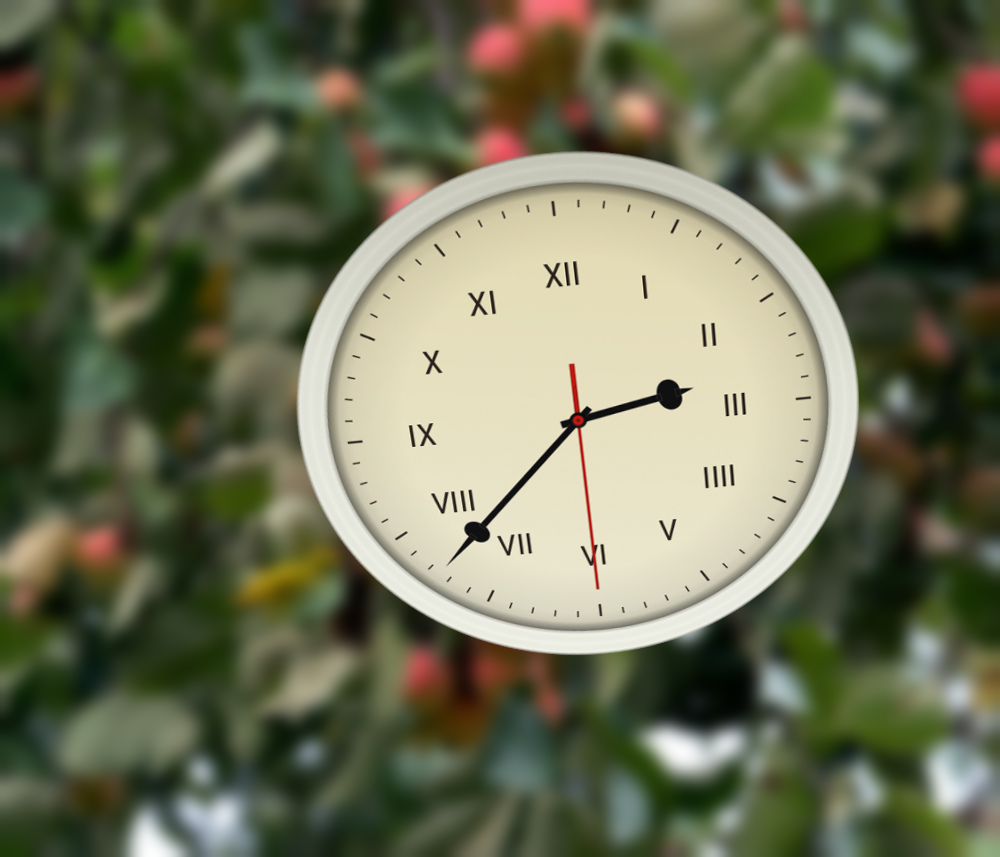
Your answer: 2,37,30
